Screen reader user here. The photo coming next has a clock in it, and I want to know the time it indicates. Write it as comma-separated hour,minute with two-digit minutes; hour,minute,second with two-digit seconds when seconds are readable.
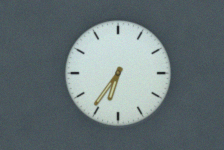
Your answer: 6,36
